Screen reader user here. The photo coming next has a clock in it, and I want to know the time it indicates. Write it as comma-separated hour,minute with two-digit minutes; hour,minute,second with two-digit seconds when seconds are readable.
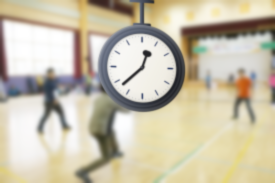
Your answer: 12,38
